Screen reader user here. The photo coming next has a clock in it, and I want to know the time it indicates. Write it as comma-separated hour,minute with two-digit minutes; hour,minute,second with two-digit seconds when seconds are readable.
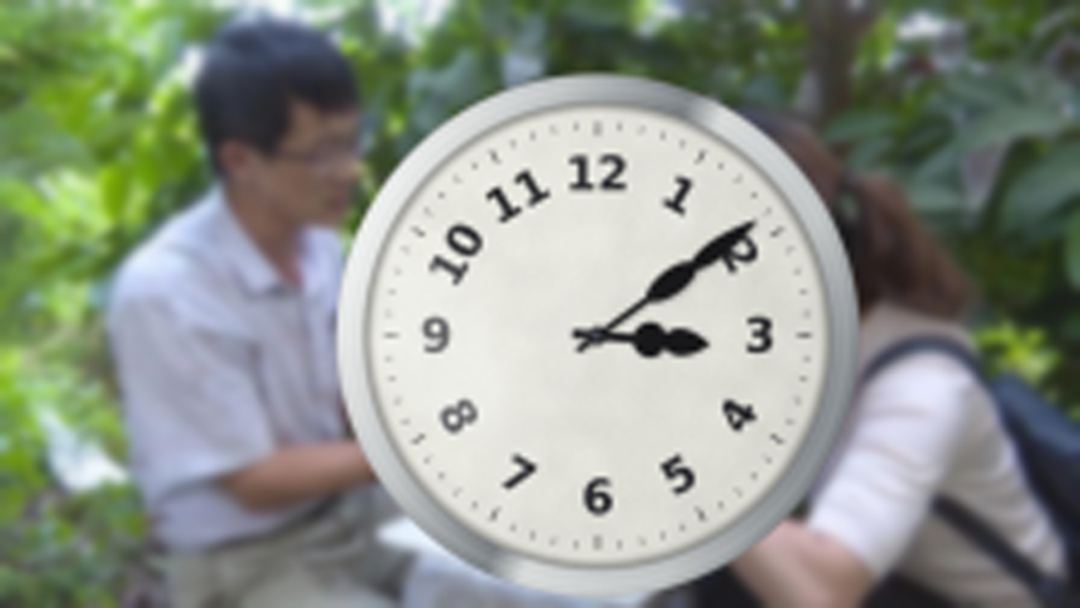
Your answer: 3,09
